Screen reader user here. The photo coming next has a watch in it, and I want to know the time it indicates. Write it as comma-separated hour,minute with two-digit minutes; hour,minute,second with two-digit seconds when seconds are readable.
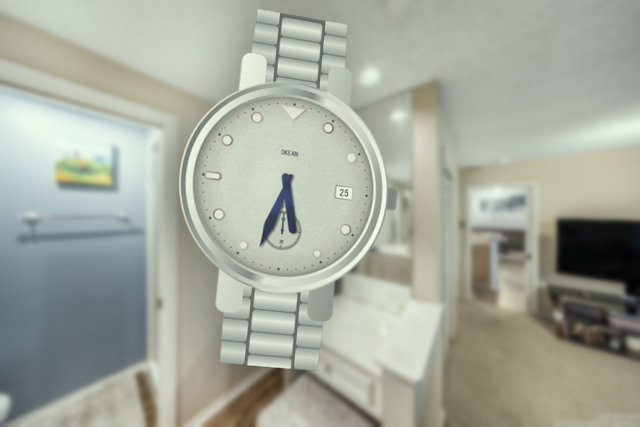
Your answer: 5,33
